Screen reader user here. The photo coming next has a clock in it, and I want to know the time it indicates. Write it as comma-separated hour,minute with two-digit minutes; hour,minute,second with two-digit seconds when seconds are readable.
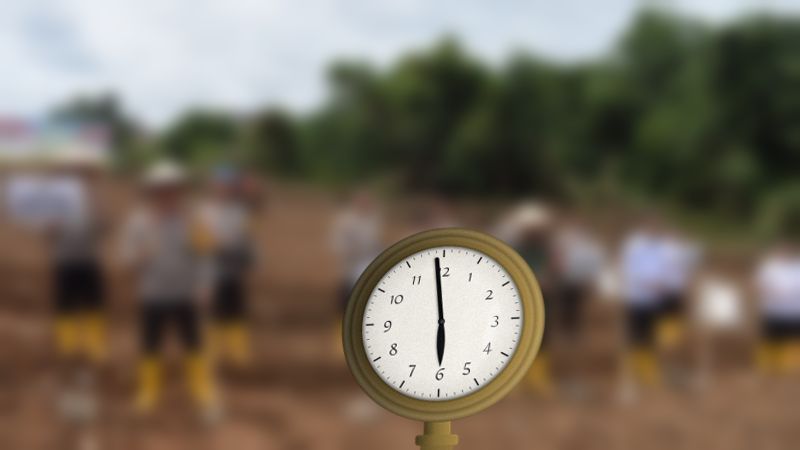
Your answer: 5,59
